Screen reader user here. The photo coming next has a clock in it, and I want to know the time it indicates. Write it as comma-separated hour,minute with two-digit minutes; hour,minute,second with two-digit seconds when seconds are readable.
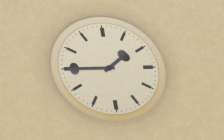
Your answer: 1,45
